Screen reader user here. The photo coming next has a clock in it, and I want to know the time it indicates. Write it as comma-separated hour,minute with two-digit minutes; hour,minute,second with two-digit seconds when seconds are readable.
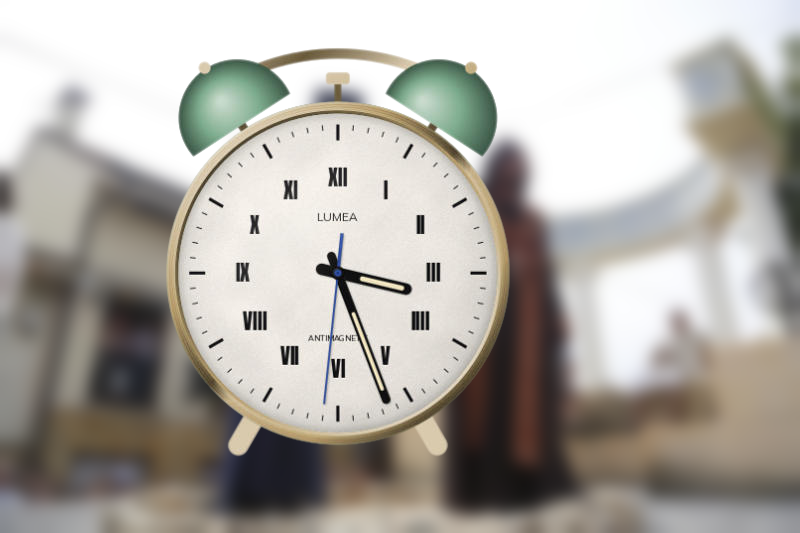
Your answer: 3,26,31
